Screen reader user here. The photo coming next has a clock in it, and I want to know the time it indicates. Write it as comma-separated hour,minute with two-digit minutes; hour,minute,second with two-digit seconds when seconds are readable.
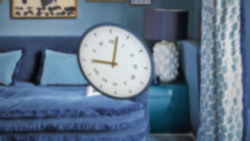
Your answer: 9,02
